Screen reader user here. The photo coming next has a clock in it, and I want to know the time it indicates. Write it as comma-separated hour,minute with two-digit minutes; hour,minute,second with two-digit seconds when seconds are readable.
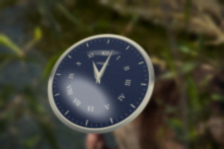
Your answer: 11,02
